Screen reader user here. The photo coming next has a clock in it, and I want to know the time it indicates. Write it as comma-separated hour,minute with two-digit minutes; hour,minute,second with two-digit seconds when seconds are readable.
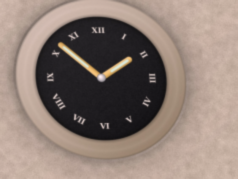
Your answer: 1,52
